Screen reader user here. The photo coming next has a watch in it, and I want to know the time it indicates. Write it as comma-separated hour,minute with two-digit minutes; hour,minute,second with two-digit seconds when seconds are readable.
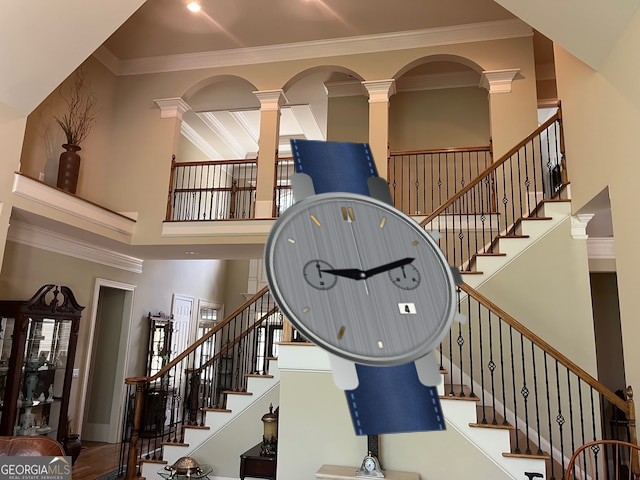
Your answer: 9,12
